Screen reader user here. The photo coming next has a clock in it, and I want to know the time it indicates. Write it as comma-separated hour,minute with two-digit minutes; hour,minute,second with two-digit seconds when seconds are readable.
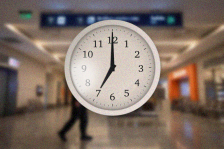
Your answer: 7,00
